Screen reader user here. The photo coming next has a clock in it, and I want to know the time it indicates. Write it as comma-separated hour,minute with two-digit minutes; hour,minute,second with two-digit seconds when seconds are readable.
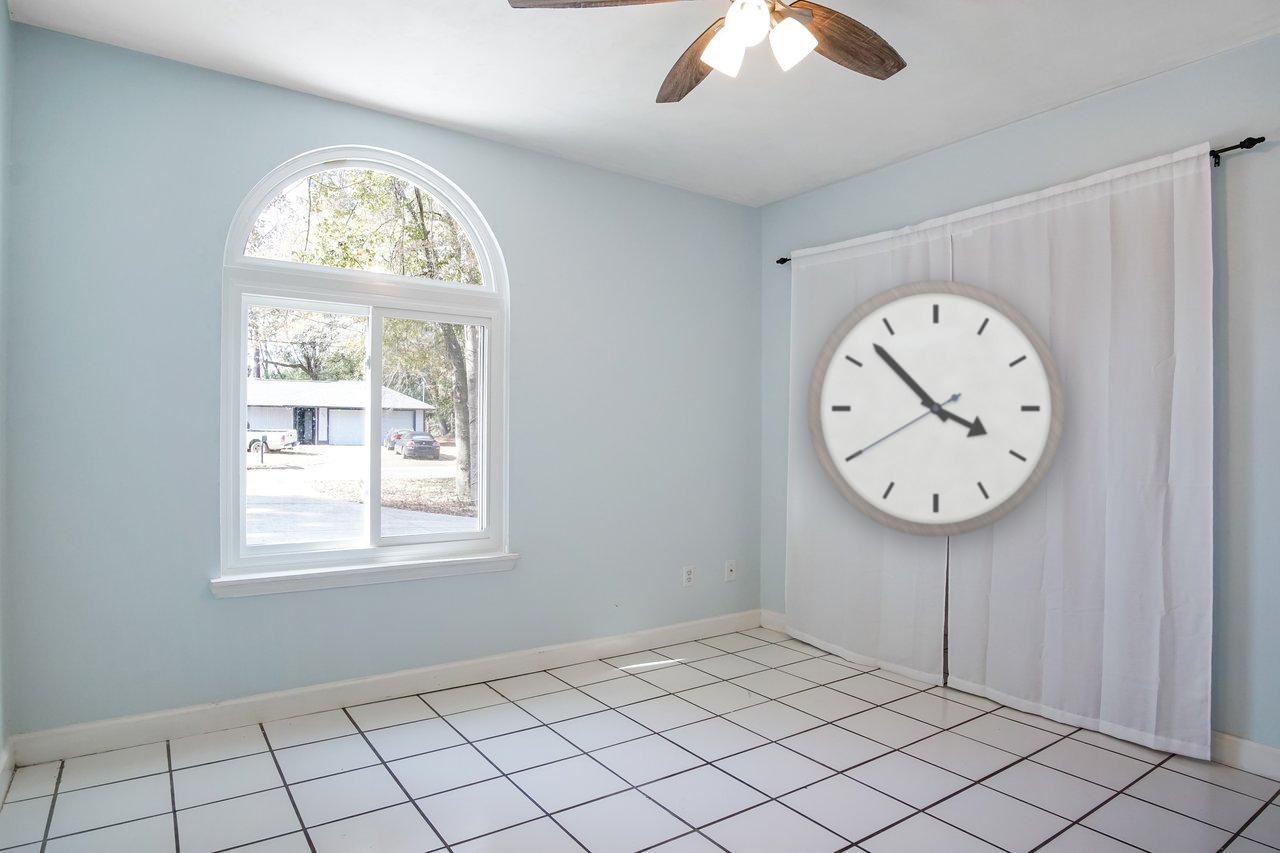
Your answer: 3,52,40
